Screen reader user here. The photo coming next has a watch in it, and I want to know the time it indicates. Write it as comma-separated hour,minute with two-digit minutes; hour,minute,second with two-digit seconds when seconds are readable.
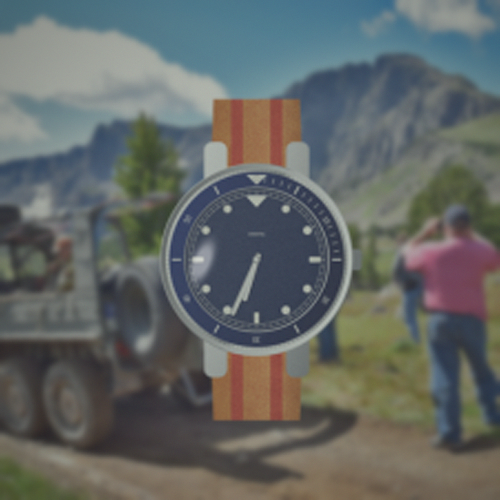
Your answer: 6,34
